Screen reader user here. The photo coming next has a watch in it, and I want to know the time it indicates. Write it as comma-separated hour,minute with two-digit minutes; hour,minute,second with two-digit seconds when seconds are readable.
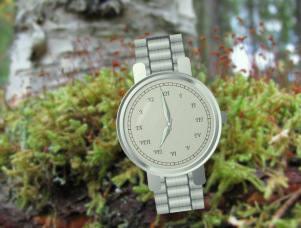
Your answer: 6,59
